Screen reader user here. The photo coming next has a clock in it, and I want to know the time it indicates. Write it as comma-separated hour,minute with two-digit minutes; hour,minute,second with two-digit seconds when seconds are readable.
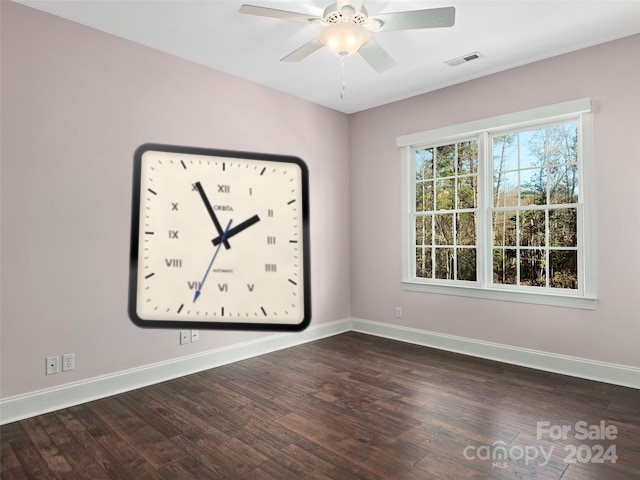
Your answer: 1,55,34
